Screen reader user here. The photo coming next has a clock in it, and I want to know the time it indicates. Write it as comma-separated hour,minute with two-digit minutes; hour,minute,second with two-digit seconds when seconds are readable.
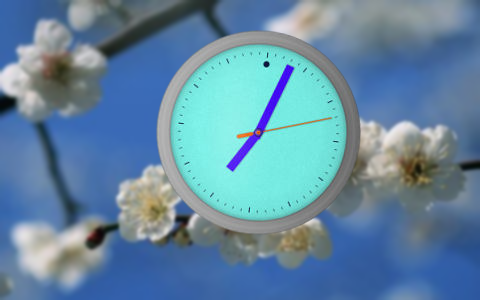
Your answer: 7,03,12
